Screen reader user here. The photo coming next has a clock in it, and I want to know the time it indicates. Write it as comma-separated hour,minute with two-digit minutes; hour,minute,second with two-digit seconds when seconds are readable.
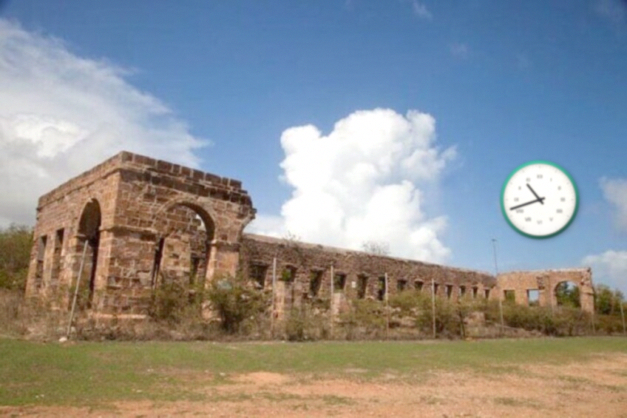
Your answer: 10,42
